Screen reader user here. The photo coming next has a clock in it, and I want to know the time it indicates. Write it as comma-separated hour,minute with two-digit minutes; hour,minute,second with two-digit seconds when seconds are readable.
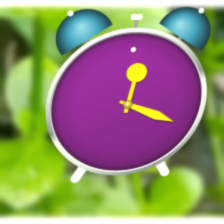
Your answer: 12,19
